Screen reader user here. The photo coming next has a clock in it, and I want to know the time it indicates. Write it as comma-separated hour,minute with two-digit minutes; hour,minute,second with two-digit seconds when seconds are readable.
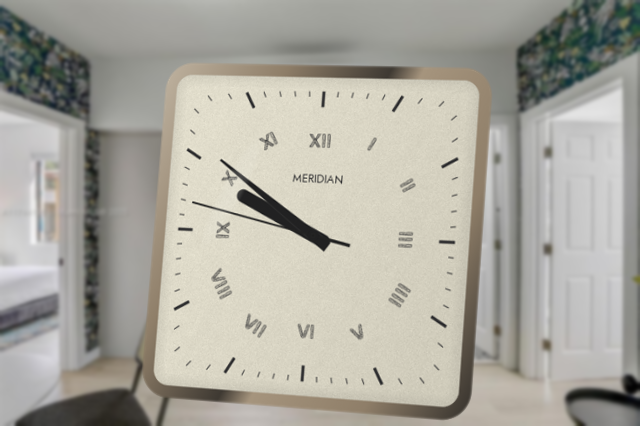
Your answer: 9,50,47
